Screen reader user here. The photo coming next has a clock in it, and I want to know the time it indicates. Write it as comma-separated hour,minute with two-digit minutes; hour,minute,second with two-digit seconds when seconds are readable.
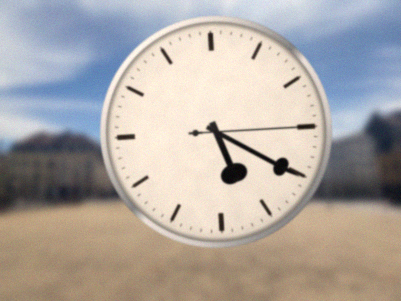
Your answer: 5,20,15
